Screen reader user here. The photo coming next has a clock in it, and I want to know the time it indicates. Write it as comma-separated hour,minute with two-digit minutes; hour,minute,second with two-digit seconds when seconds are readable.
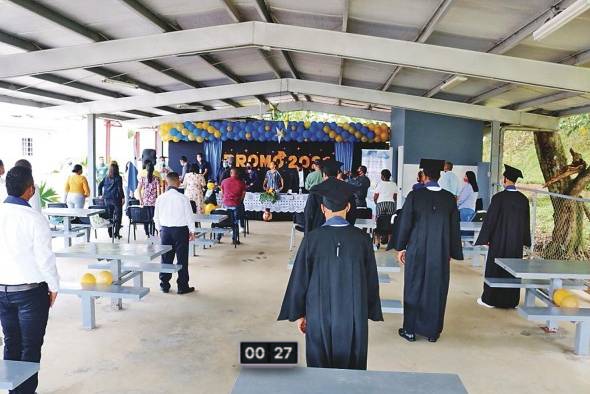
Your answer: 0,27
